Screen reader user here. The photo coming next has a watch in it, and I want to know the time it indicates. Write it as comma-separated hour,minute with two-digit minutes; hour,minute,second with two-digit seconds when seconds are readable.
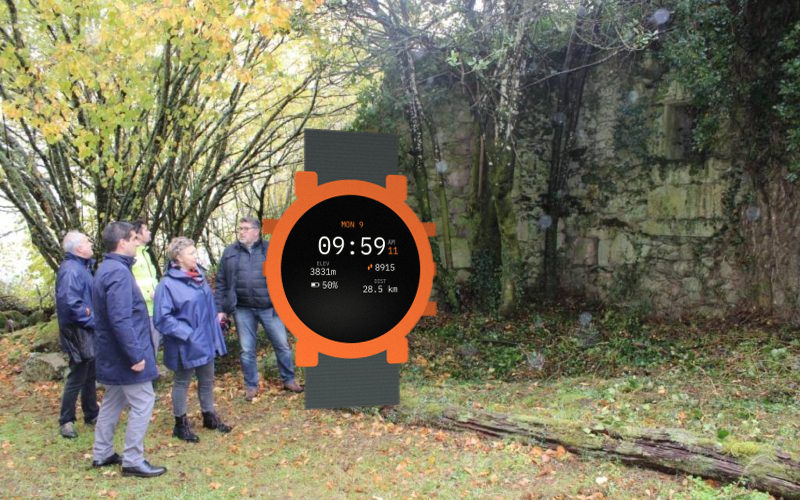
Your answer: 9,59,11
